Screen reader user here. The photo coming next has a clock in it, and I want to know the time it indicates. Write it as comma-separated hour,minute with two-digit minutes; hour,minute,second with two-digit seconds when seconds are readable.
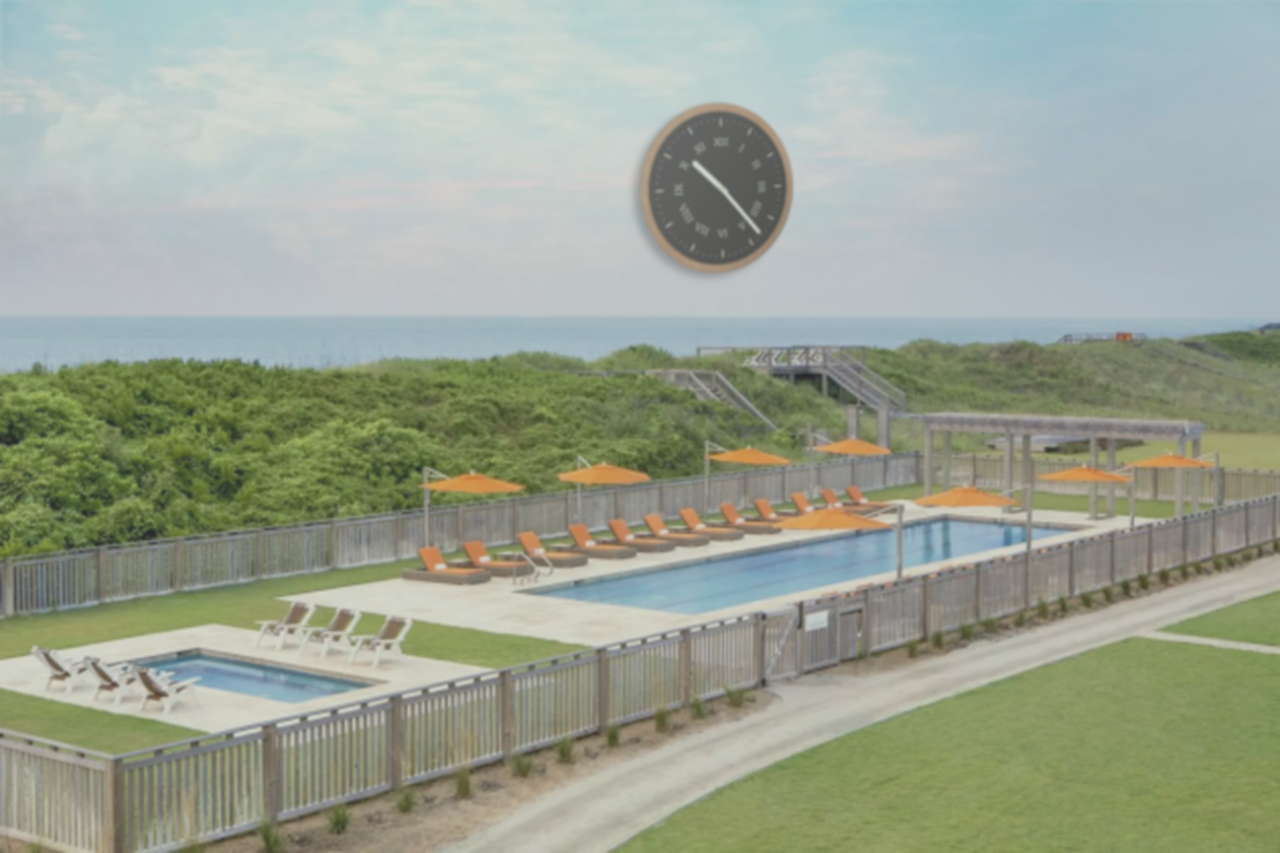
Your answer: 10,23
